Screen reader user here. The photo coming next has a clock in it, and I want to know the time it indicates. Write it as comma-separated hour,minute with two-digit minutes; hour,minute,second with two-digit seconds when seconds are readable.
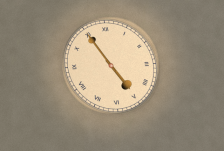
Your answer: 4,55
